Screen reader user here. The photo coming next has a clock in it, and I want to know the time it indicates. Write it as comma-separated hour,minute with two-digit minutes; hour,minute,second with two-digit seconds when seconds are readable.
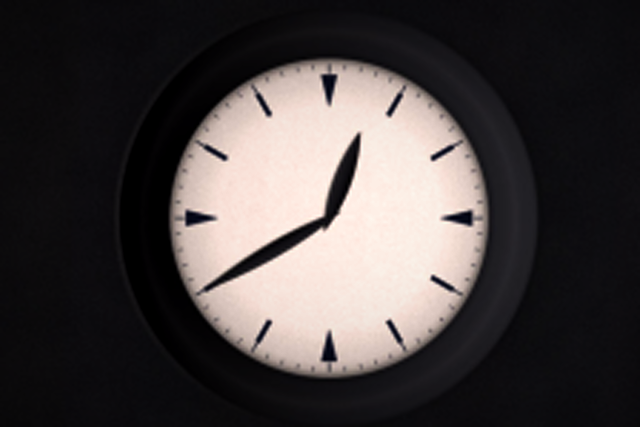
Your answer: 12,40
